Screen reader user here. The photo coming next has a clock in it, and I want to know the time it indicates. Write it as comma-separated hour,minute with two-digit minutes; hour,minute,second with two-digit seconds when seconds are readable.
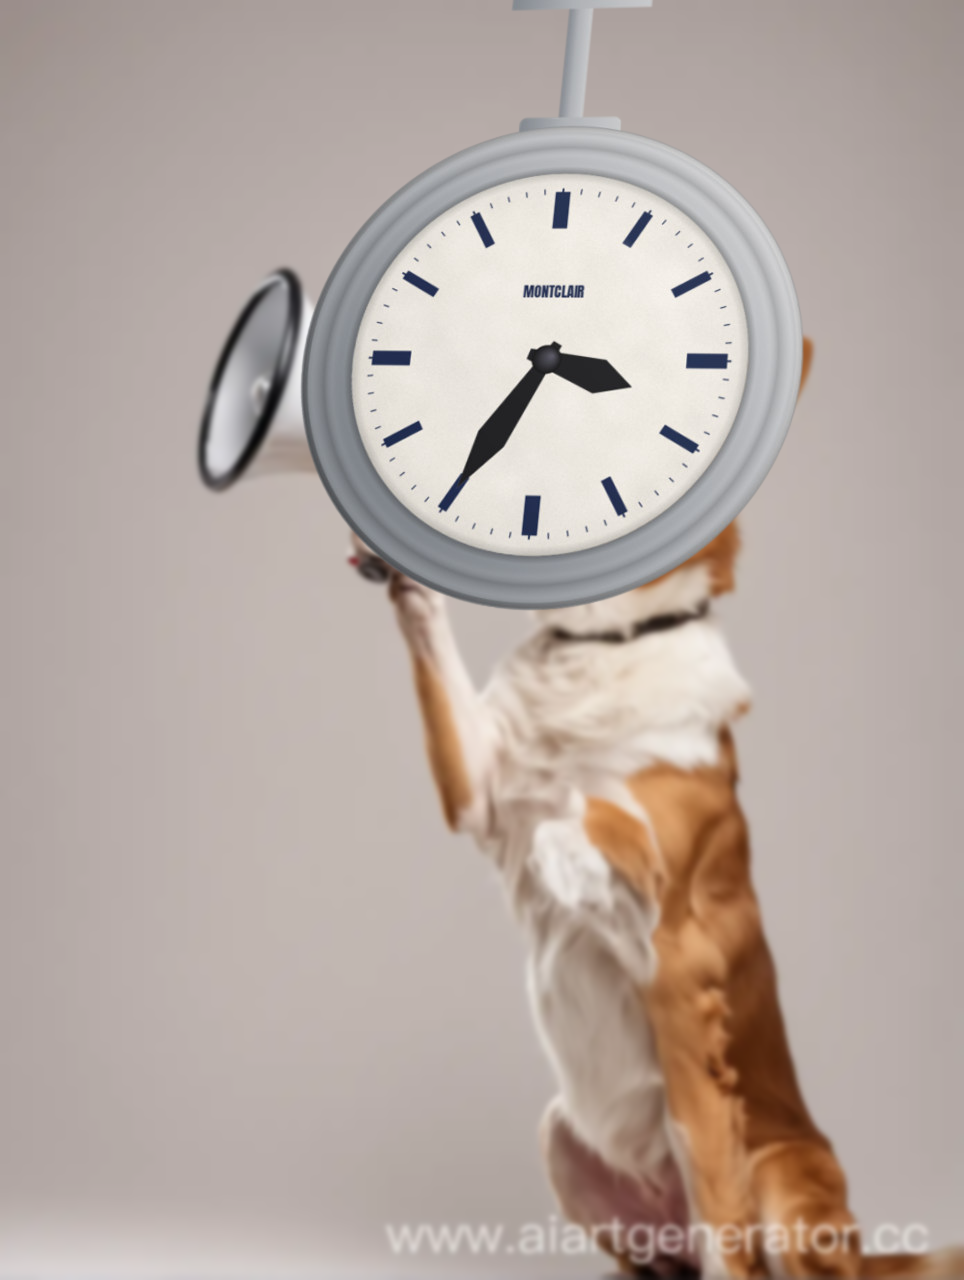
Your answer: 3,35
